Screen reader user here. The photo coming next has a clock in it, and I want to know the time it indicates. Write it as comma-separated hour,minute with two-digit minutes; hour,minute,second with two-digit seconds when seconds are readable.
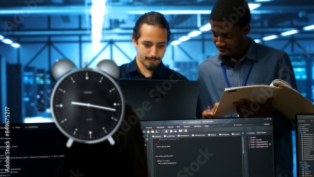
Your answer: 9,17
